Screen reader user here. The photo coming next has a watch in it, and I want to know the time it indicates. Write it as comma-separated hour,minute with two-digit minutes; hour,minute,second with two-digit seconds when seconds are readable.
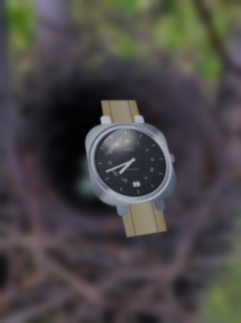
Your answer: 7,42
